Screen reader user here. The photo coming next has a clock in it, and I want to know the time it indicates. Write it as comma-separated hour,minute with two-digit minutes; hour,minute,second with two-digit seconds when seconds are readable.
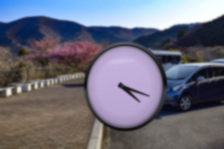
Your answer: 4,18
